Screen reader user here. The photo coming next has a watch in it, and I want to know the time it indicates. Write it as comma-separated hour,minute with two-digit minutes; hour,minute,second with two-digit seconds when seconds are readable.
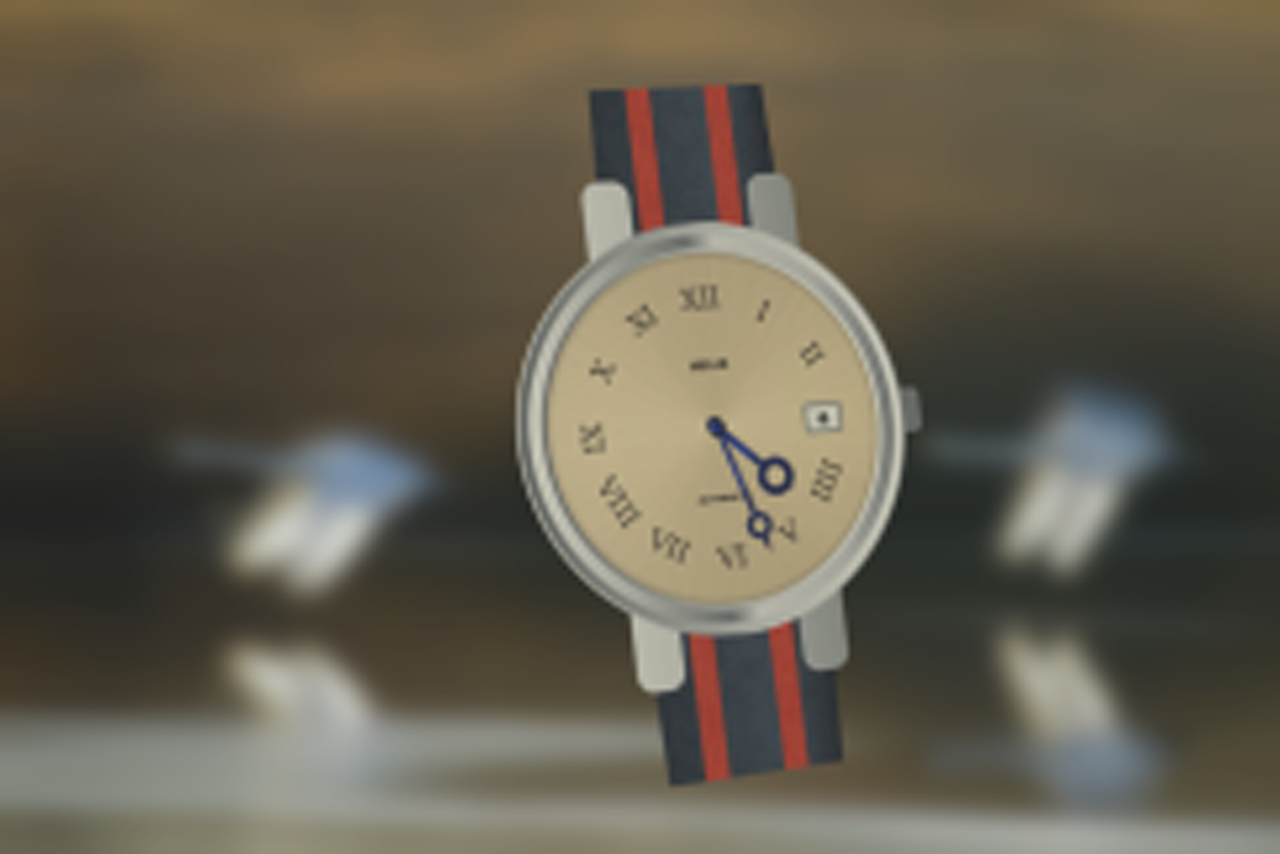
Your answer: 4,27
